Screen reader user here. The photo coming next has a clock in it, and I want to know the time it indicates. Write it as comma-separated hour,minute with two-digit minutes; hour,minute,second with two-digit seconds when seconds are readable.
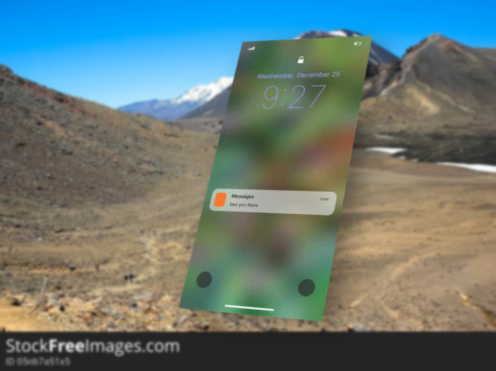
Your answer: 9,27
